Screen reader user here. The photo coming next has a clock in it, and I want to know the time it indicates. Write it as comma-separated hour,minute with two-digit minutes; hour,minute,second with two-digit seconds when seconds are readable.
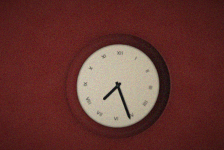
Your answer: 7,26
